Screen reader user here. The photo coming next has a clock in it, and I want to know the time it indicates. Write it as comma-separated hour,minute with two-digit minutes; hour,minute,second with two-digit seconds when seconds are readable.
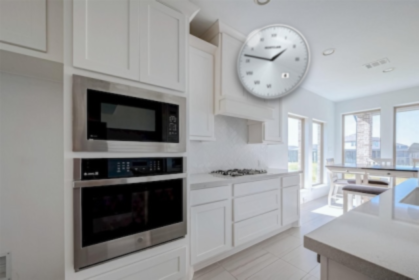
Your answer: 1,47
